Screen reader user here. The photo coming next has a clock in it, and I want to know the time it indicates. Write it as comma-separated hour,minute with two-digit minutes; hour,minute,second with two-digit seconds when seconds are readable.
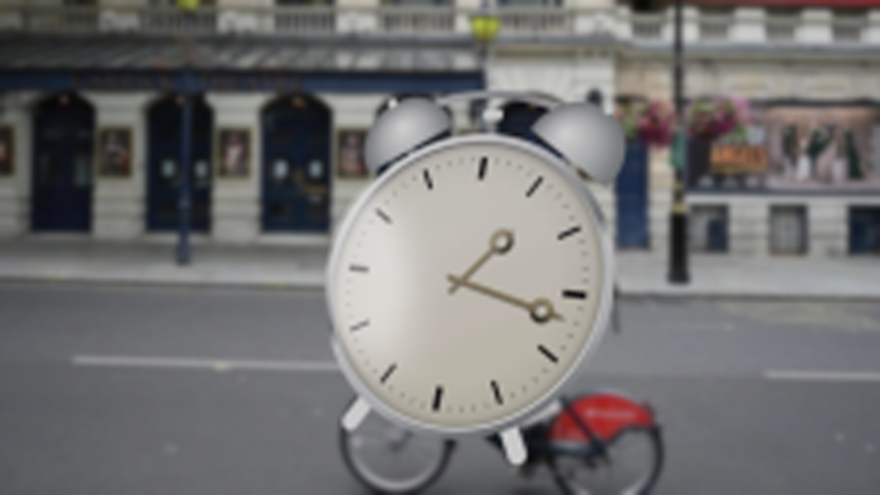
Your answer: 1,17
